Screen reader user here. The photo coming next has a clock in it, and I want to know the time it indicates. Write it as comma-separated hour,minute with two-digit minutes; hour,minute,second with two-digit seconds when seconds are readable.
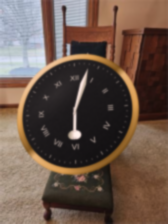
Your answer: 6,03
